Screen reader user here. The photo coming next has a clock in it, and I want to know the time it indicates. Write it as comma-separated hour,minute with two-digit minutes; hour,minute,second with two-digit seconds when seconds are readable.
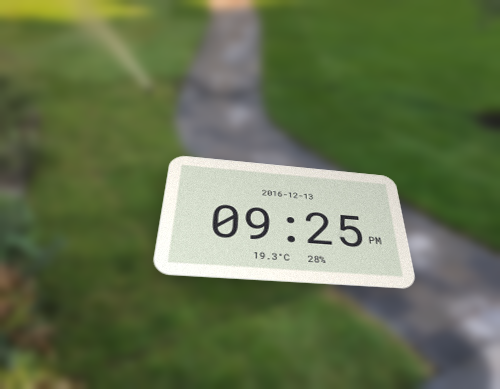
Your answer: 9,25
